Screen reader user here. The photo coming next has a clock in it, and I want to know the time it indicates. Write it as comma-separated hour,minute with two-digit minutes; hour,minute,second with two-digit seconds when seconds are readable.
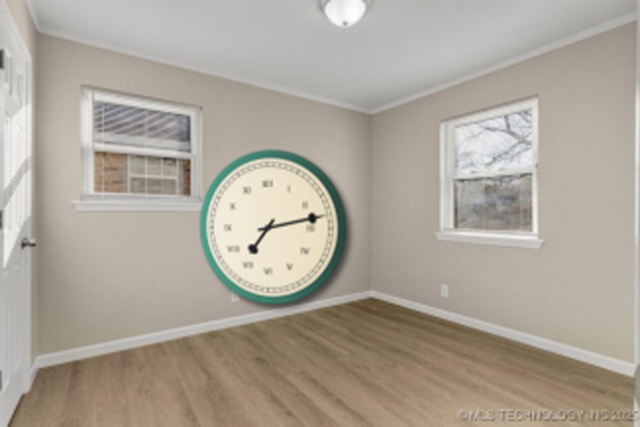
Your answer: 7,13
